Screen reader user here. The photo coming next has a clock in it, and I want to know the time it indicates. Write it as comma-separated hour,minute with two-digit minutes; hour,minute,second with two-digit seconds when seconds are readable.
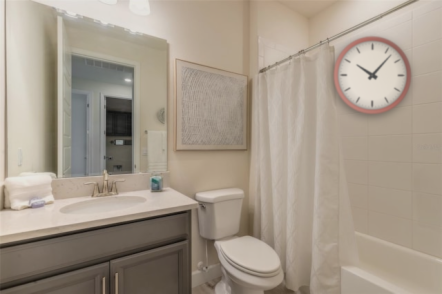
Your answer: 10,07
